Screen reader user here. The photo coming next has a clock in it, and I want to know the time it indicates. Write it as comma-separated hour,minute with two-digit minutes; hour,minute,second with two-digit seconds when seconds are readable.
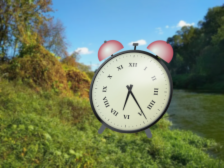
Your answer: 6,24
